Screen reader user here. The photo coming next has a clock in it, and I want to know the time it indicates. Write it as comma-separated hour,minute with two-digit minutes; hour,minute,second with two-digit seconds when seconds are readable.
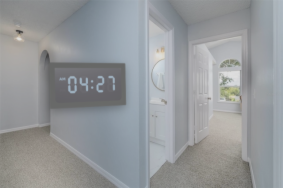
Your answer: 4,27
